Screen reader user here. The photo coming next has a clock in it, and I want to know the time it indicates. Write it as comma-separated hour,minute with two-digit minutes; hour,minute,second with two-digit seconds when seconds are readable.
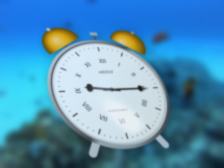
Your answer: 9,15
